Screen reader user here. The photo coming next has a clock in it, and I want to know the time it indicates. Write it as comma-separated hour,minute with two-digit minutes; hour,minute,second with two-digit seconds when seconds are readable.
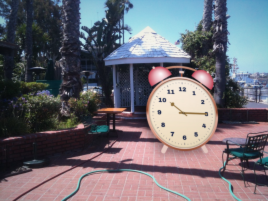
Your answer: 10,15
